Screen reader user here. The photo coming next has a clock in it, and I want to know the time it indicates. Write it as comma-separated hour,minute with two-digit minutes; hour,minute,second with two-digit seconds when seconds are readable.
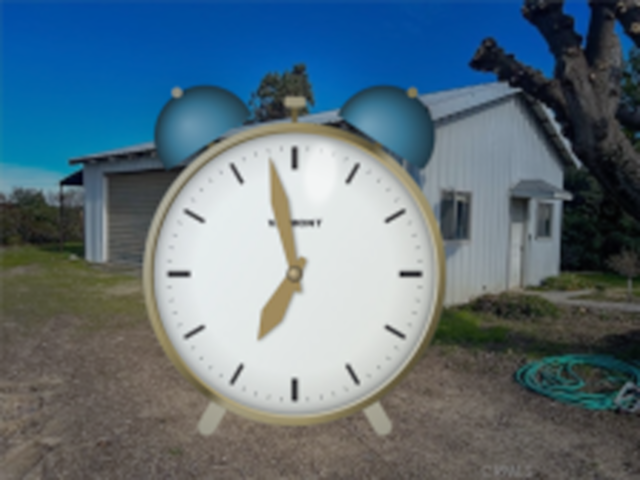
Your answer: 6,58
